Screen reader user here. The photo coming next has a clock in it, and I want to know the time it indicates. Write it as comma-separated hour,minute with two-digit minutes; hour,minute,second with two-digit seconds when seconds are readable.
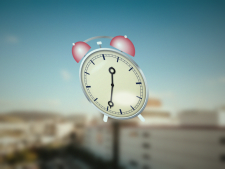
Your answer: 12,34
